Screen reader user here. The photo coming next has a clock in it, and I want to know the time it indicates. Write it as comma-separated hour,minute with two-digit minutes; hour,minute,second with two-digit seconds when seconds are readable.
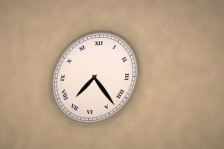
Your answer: 7,23
